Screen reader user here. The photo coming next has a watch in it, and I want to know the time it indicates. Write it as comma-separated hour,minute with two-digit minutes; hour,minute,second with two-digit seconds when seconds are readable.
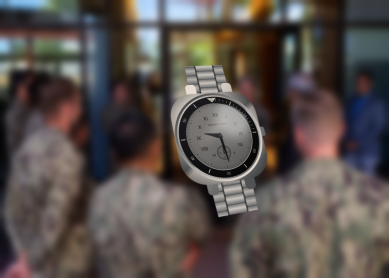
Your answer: 9,29
